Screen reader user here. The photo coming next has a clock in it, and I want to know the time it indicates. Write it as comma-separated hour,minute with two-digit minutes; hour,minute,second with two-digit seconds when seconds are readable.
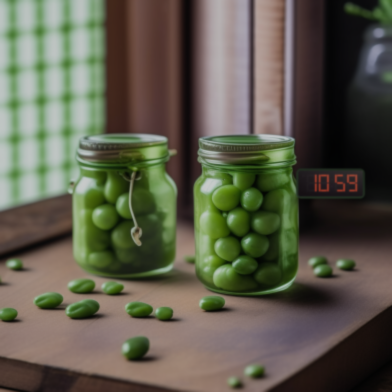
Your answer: 10,59
